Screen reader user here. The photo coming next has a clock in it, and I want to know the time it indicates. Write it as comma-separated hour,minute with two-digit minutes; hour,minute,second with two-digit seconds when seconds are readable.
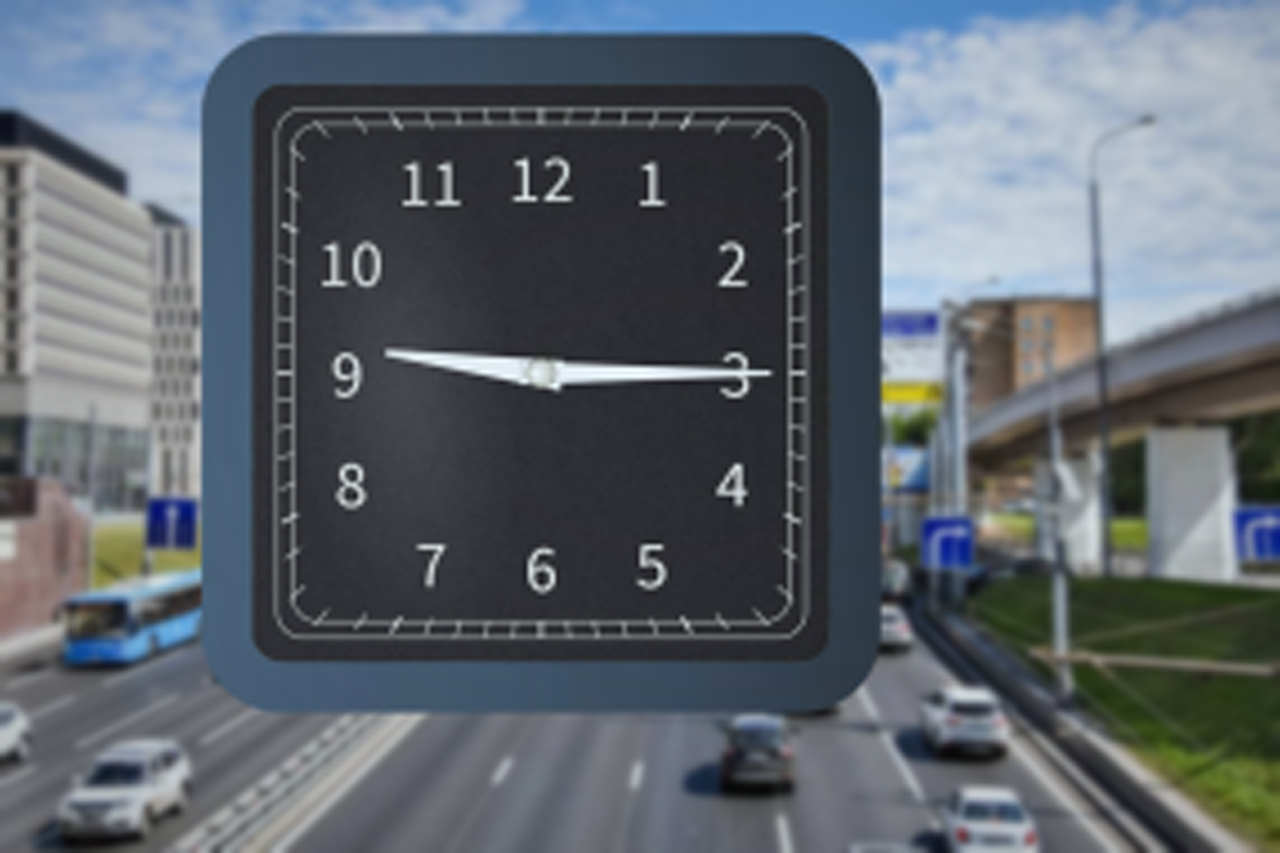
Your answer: 9,15
